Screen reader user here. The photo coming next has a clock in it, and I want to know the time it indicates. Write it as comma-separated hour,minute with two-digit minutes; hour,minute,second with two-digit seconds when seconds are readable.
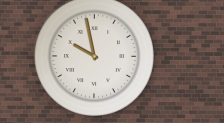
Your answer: 9,58
